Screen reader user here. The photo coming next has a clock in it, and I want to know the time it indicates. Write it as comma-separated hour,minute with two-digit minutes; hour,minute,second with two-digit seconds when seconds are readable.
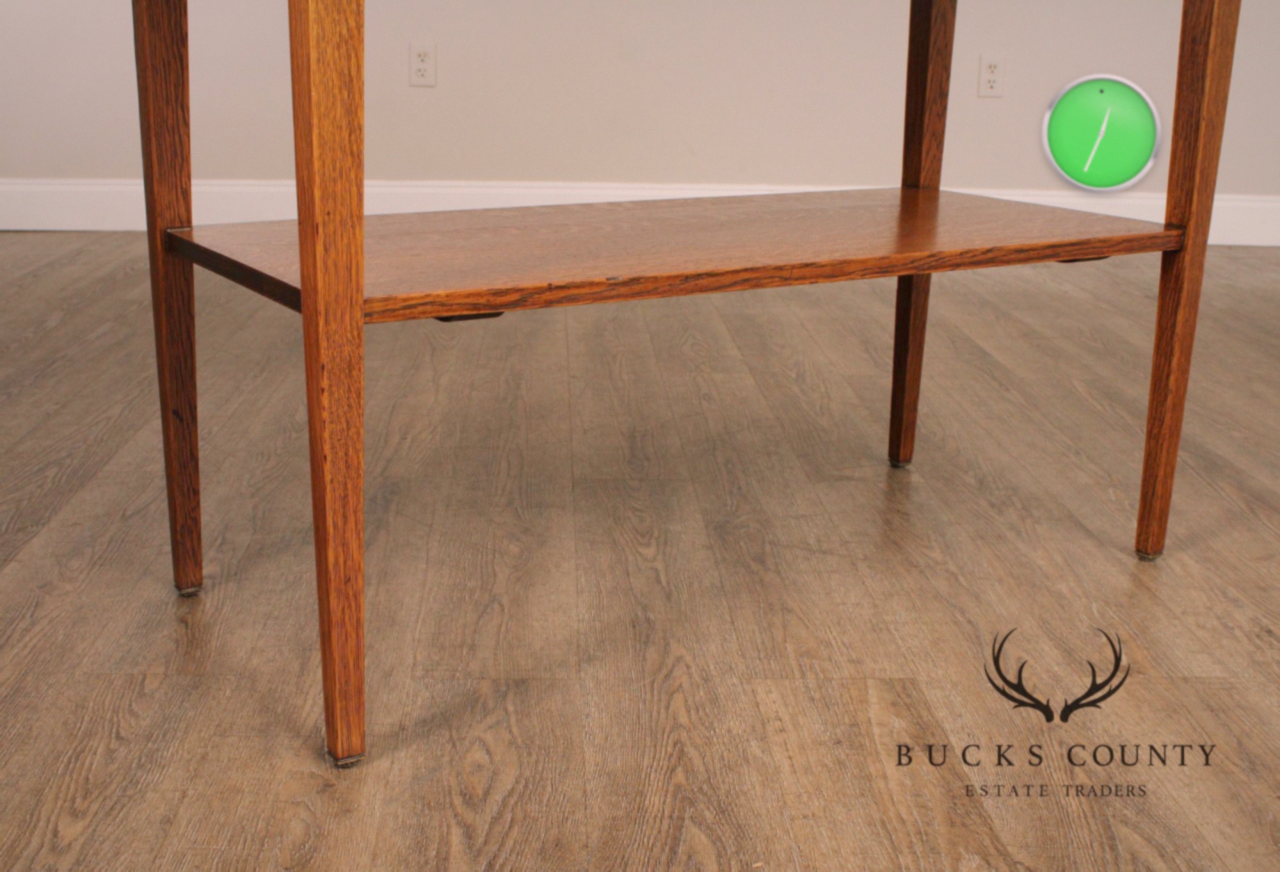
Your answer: 12,34
